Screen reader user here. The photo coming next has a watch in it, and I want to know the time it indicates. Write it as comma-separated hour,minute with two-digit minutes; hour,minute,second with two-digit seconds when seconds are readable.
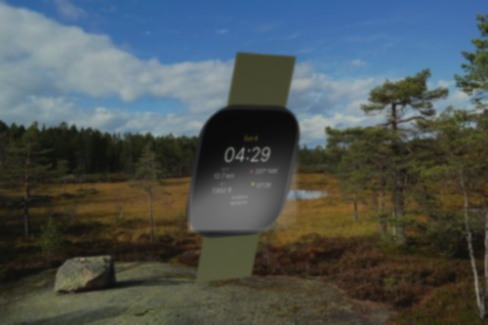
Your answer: 4,29
